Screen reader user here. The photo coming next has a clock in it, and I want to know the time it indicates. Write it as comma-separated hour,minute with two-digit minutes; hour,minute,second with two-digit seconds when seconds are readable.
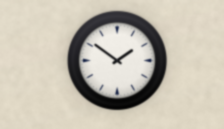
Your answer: 1,51
